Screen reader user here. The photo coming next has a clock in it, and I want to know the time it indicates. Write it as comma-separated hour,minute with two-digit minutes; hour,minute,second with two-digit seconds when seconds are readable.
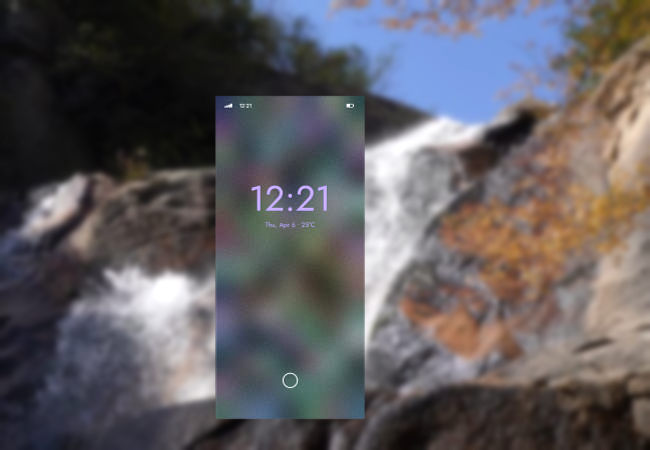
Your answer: 12,21
